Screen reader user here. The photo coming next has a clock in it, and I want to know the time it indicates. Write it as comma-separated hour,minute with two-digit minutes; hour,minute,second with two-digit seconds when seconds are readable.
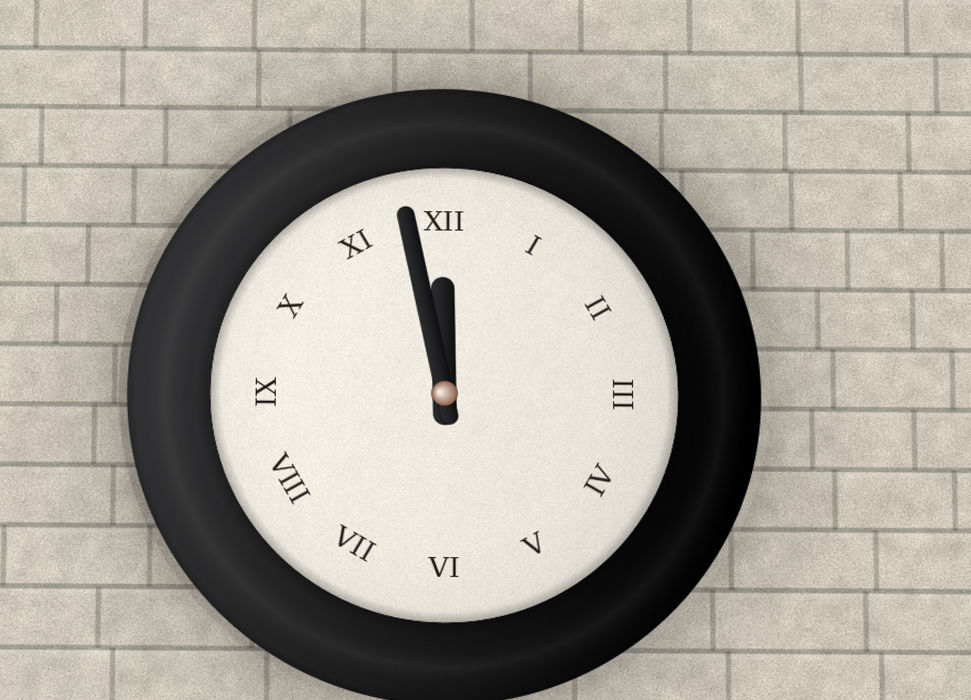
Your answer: 11,58
